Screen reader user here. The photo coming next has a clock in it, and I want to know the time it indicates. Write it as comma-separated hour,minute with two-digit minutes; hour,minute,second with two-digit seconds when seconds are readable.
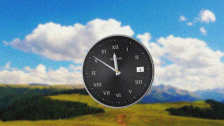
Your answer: 11,51
